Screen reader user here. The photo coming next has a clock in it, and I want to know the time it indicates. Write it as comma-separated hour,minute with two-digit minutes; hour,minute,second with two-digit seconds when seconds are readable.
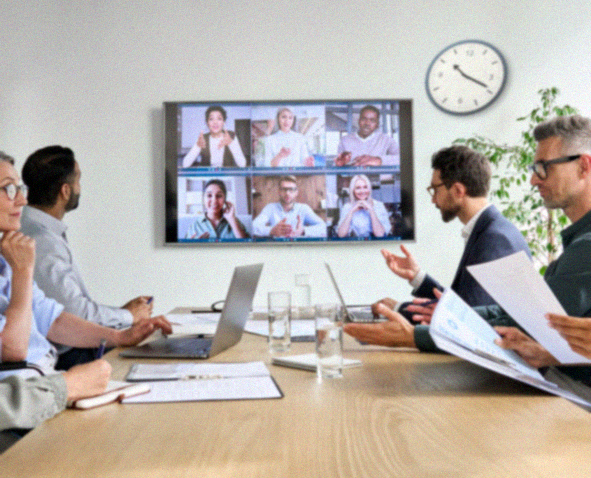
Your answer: 10,19
